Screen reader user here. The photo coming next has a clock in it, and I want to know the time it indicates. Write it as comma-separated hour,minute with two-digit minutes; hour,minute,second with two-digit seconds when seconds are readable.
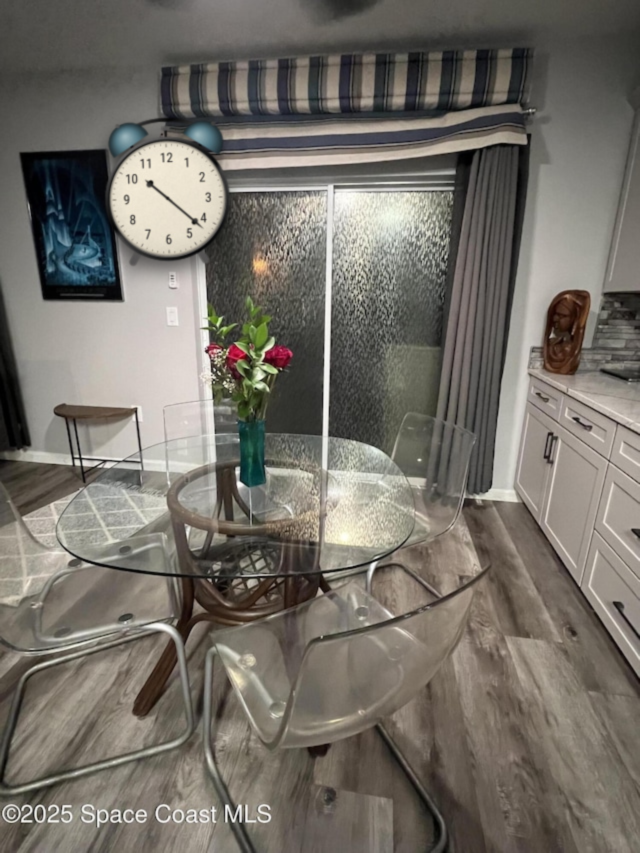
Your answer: 10,22
